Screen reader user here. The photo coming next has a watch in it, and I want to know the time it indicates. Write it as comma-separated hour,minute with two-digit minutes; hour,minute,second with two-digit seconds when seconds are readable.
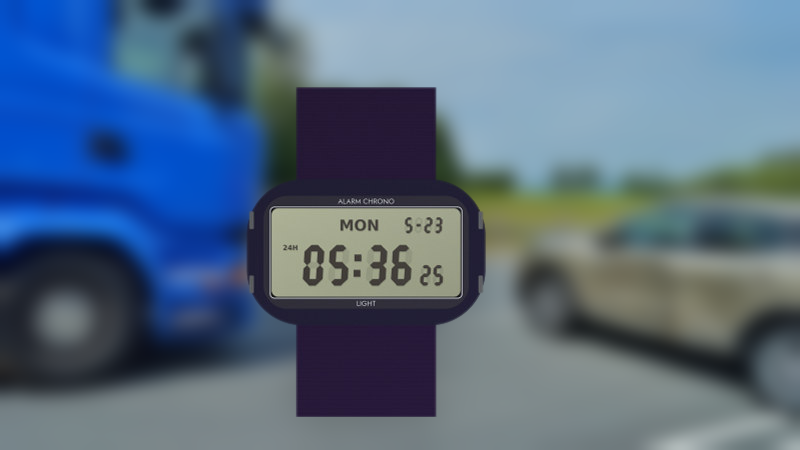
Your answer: 5,36,25
